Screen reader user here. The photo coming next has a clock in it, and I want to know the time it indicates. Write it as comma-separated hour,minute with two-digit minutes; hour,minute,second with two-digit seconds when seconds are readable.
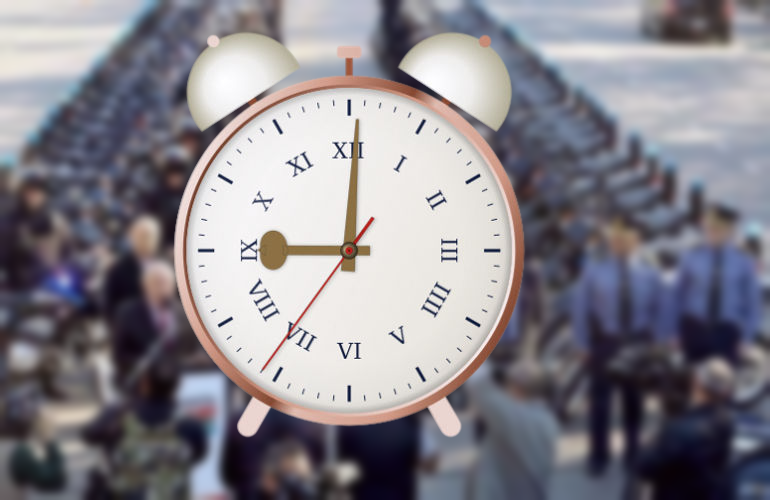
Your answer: 9,00,36
